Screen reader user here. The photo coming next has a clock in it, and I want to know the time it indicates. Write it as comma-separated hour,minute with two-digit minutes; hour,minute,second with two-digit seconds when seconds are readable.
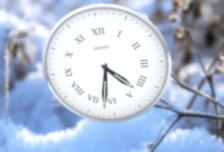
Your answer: 4,32
